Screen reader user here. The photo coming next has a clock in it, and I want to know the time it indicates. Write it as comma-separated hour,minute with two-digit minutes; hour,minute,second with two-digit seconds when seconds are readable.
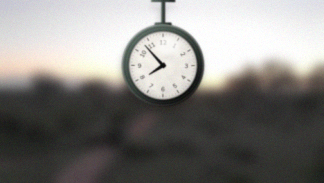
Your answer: 7,53
